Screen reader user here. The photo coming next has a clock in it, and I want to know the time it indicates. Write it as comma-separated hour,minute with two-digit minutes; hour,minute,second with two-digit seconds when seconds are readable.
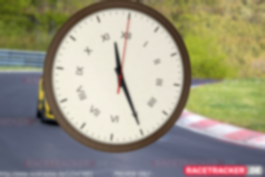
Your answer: 11,25,00
